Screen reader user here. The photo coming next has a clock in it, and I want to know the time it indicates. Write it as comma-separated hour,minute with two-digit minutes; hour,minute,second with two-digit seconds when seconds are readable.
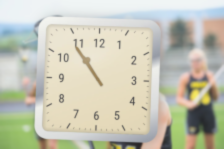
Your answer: 10,54
